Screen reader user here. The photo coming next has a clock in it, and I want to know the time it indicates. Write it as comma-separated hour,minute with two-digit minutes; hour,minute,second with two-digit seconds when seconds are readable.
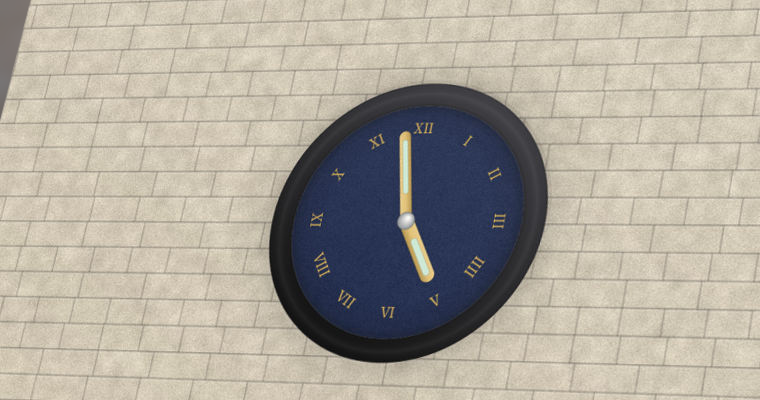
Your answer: 4,58
